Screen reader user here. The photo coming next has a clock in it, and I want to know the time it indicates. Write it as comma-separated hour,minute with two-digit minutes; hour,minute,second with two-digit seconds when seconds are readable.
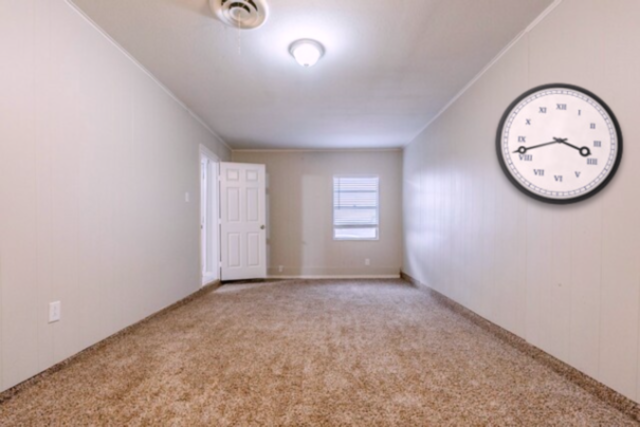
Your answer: 3,42
